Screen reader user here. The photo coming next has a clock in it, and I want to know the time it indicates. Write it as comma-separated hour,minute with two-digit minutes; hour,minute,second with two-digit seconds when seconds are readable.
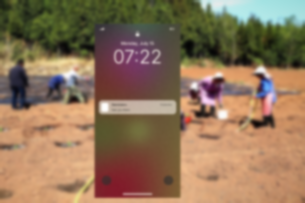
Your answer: 7,22
